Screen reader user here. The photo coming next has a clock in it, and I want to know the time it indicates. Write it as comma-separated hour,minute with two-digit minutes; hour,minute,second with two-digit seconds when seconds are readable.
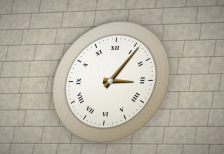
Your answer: 3,06
